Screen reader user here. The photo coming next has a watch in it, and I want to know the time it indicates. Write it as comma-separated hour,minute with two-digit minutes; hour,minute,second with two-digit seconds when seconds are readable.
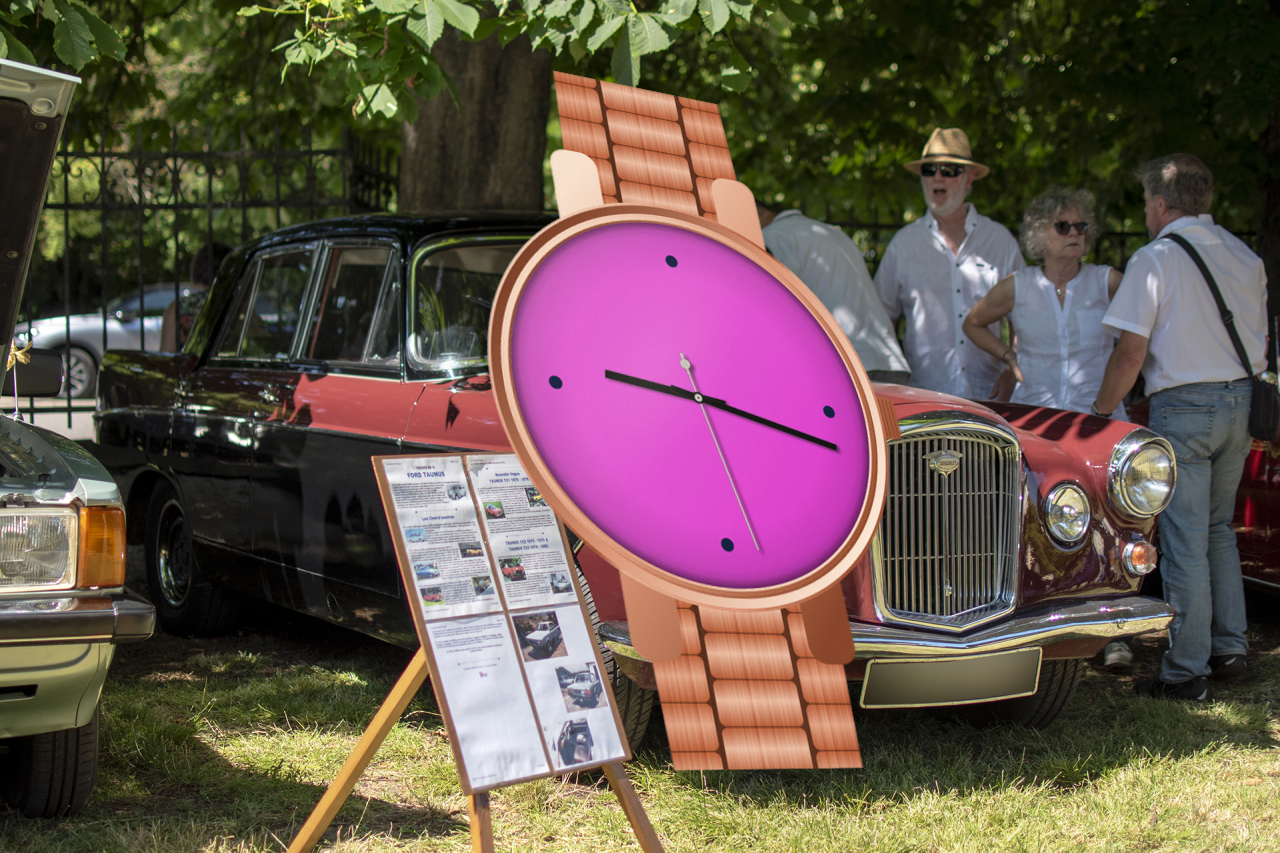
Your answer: 9,17,28
